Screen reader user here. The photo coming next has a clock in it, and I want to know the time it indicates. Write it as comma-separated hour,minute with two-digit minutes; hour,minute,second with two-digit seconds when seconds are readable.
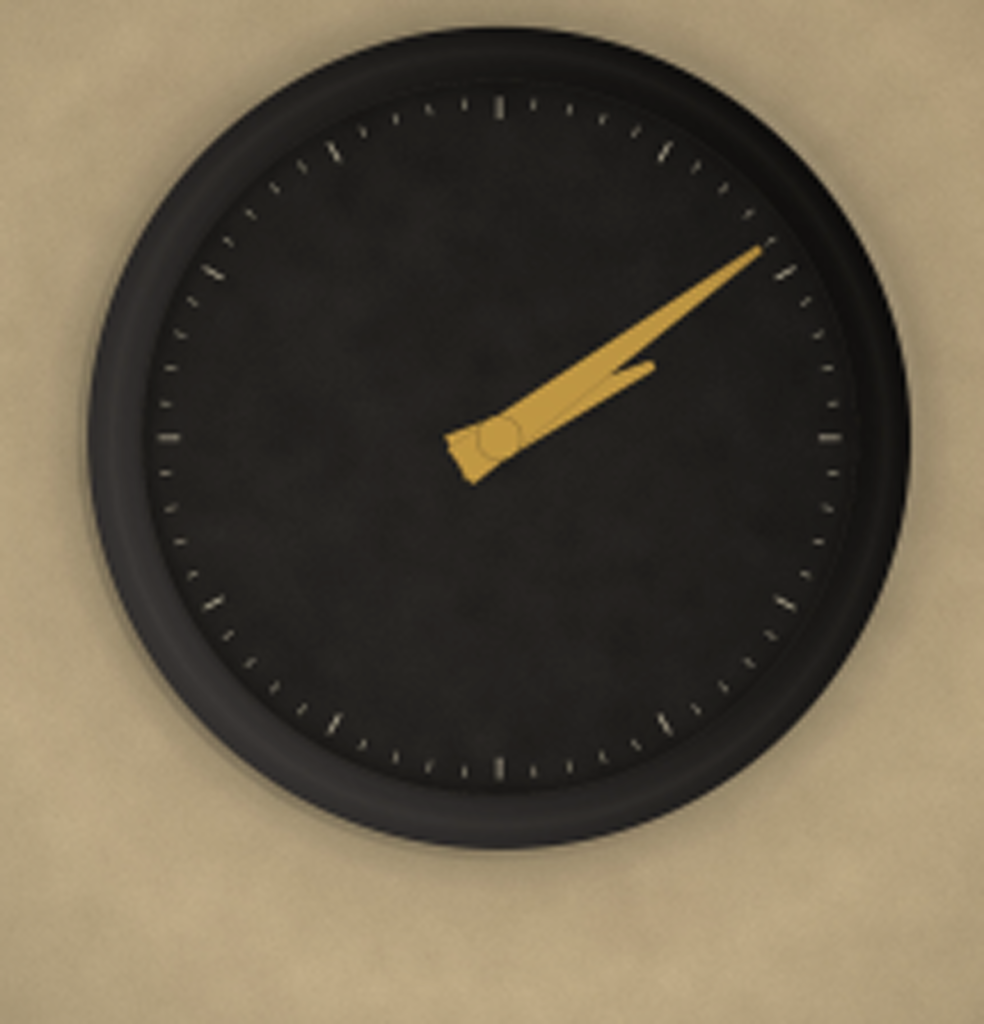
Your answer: 2,09
